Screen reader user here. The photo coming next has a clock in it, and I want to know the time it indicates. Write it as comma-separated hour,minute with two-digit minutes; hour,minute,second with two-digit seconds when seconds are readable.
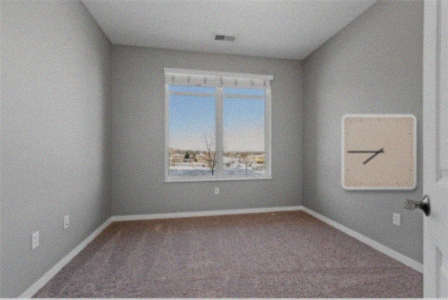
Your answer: 7,45
